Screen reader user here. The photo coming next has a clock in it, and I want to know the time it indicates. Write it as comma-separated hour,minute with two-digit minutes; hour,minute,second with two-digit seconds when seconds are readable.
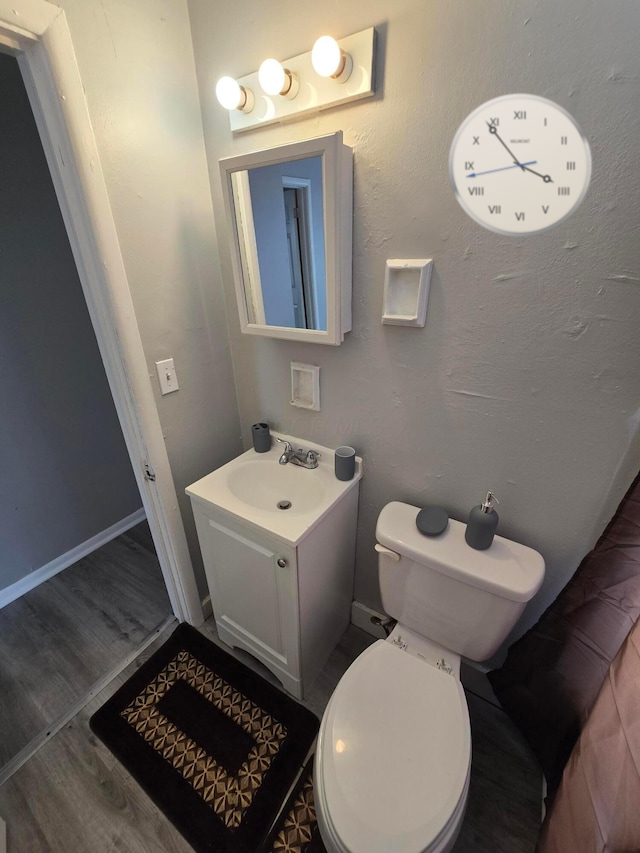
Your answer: 3,53,43
